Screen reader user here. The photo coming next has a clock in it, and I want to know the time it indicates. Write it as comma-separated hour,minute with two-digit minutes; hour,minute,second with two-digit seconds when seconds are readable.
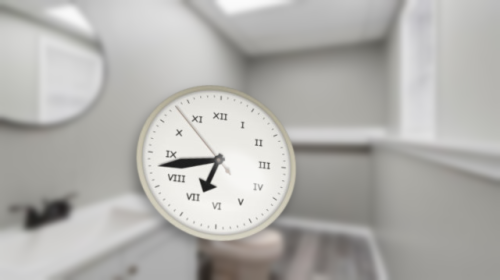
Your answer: 6,42,53
